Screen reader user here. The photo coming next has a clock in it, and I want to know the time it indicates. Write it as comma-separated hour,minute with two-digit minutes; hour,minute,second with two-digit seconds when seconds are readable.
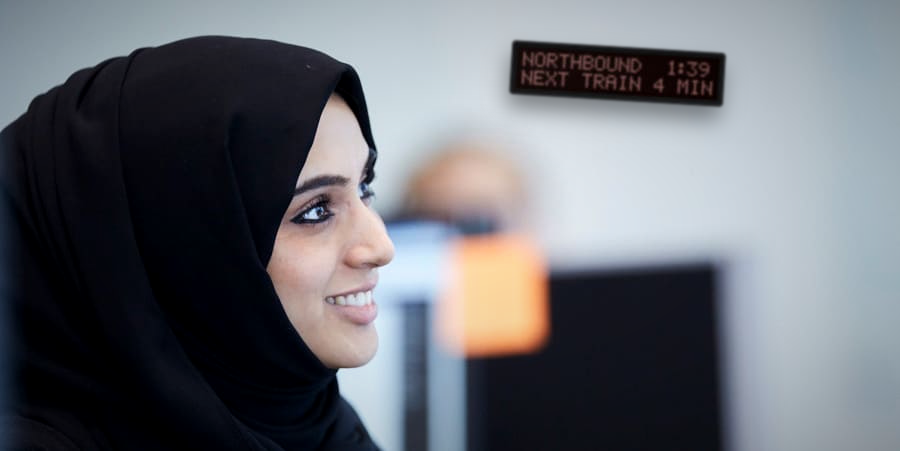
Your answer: 1,39
